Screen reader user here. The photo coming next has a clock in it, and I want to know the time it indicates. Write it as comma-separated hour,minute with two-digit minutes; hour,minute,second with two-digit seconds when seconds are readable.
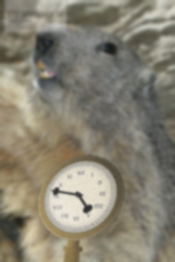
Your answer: 4,47
